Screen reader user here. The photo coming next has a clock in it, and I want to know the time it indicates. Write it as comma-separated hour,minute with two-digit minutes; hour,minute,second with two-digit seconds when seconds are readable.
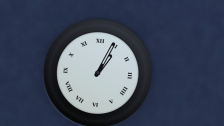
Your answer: 1,04
